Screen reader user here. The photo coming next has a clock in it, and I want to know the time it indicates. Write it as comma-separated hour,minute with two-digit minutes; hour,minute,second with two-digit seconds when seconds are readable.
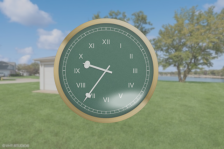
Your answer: 9,36
